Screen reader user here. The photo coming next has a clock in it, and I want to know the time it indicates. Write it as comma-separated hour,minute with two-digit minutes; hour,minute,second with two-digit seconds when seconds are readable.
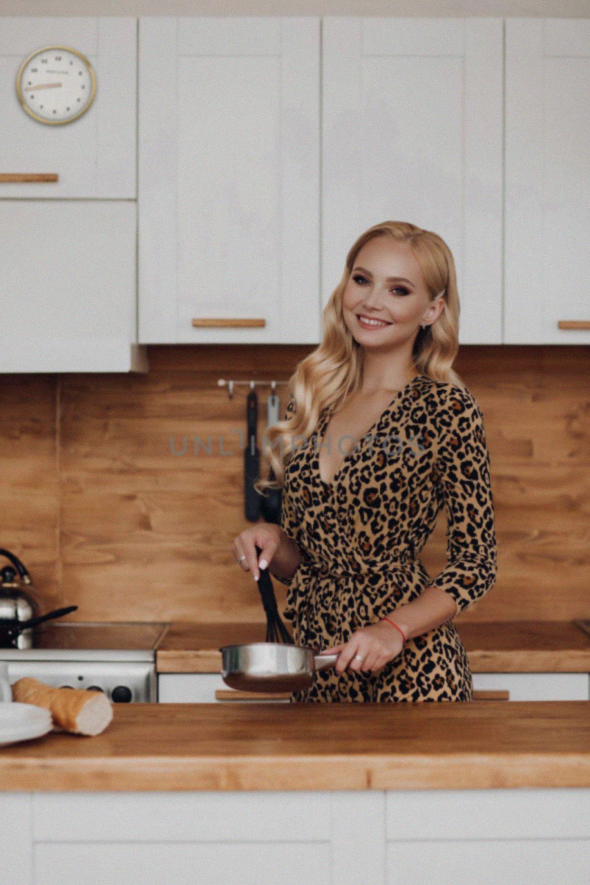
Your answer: 8,43
